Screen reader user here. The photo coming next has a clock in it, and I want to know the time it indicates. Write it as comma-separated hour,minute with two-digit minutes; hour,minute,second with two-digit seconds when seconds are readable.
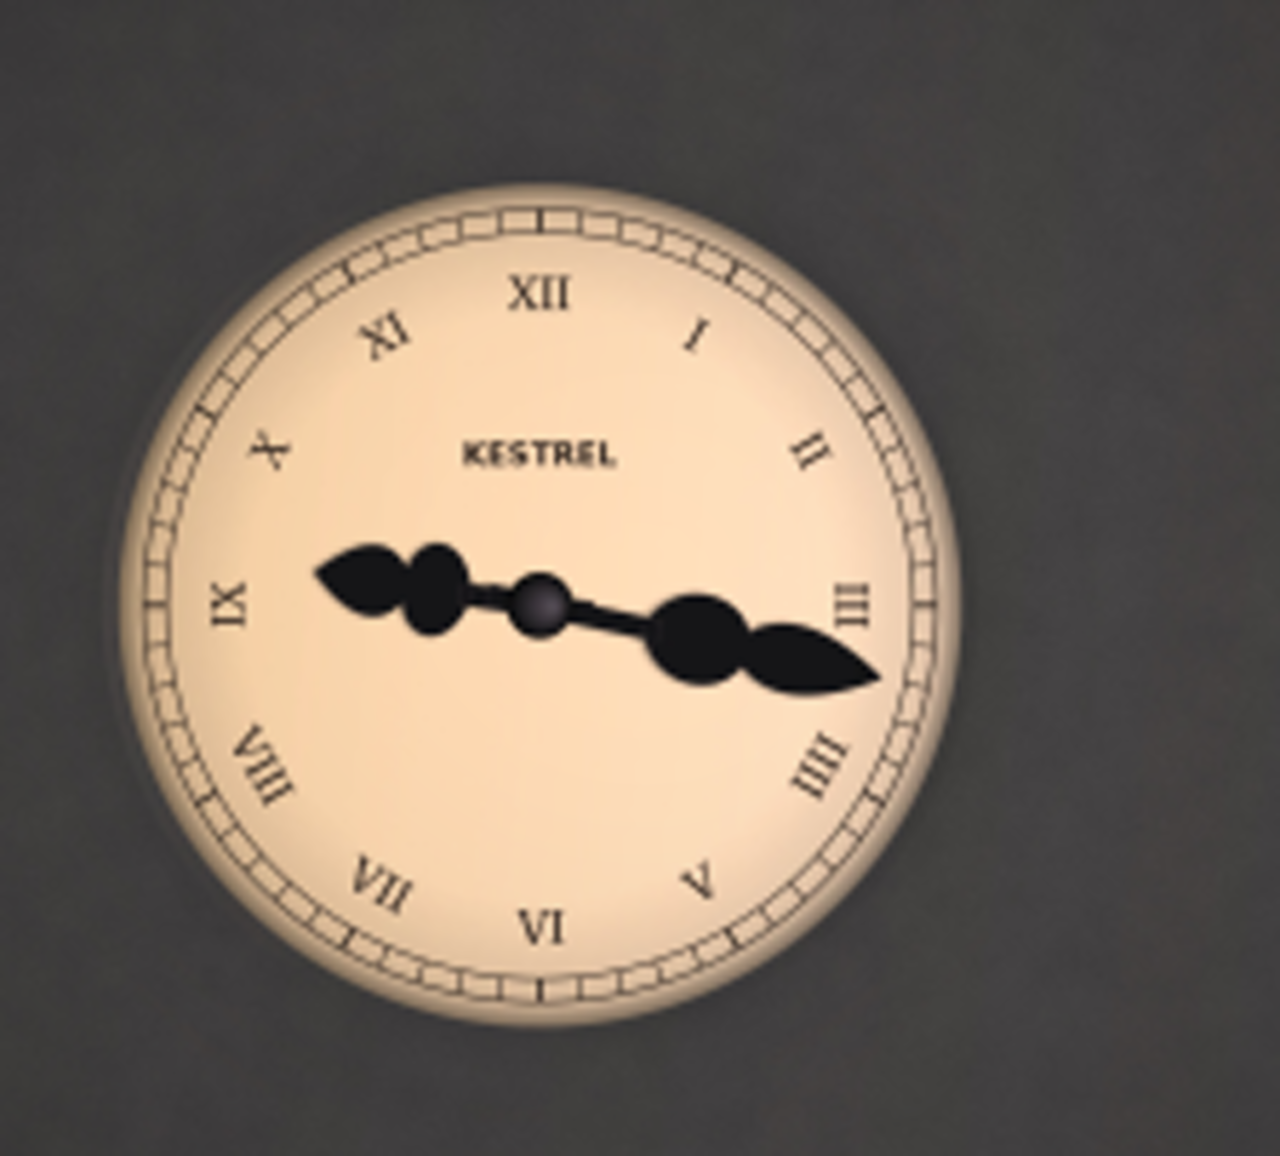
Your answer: 9,17
